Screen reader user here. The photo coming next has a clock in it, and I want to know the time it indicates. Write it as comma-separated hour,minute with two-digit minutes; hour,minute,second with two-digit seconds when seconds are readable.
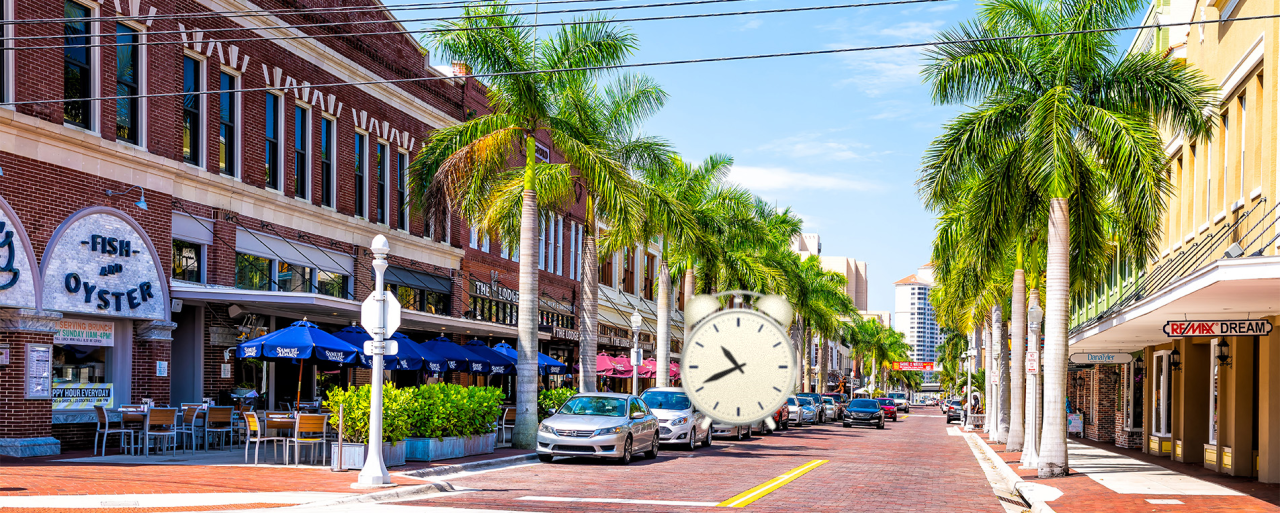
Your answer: 10,41
